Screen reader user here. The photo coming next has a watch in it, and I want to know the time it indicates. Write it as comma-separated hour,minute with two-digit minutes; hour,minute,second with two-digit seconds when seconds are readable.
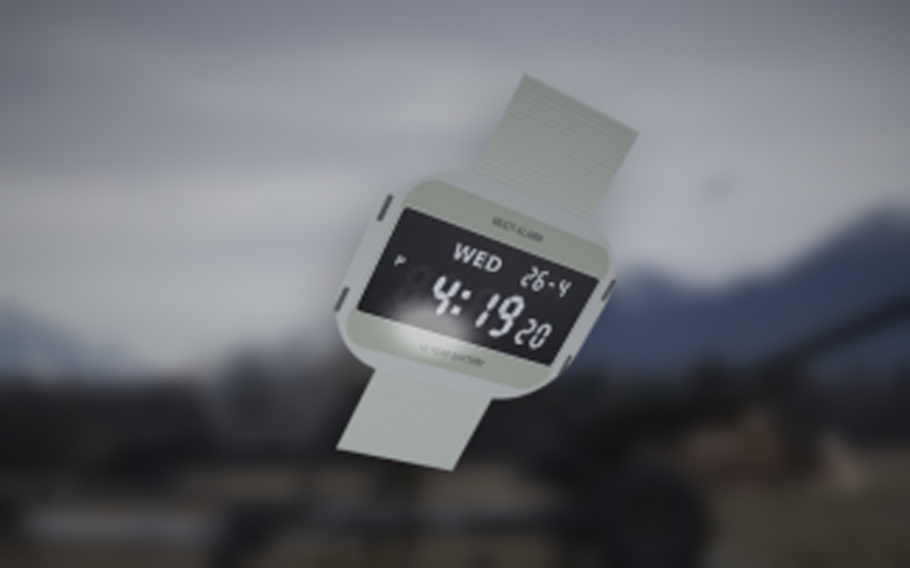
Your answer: 4,19,20
